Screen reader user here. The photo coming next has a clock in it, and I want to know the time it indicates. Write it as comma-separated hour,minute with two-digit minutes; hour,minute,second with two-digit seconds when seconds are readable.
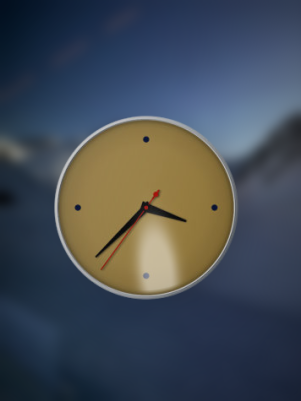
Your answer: 3,37,36
